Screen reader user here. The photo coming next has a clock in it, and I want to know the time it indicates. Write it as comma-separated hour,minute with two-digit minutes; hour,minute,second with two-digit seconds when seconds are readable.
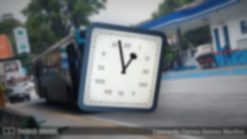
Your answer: 12,57
